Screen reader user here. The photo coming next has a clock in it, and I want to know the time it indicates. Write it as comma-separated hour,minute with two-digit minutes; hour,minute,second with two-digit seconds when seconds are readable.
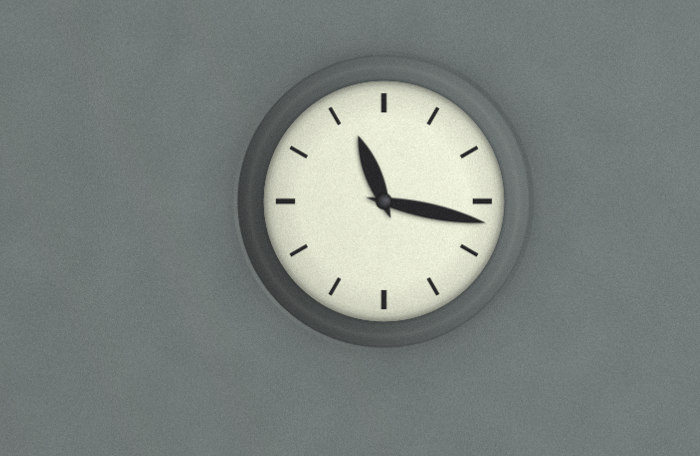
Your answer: 11,17
